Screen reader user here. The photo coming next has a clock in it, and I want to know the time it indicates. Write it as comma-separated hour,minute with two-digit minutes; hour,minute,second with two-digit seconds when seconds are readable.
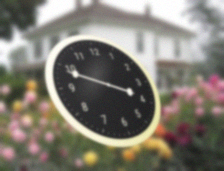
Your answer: 3,49
